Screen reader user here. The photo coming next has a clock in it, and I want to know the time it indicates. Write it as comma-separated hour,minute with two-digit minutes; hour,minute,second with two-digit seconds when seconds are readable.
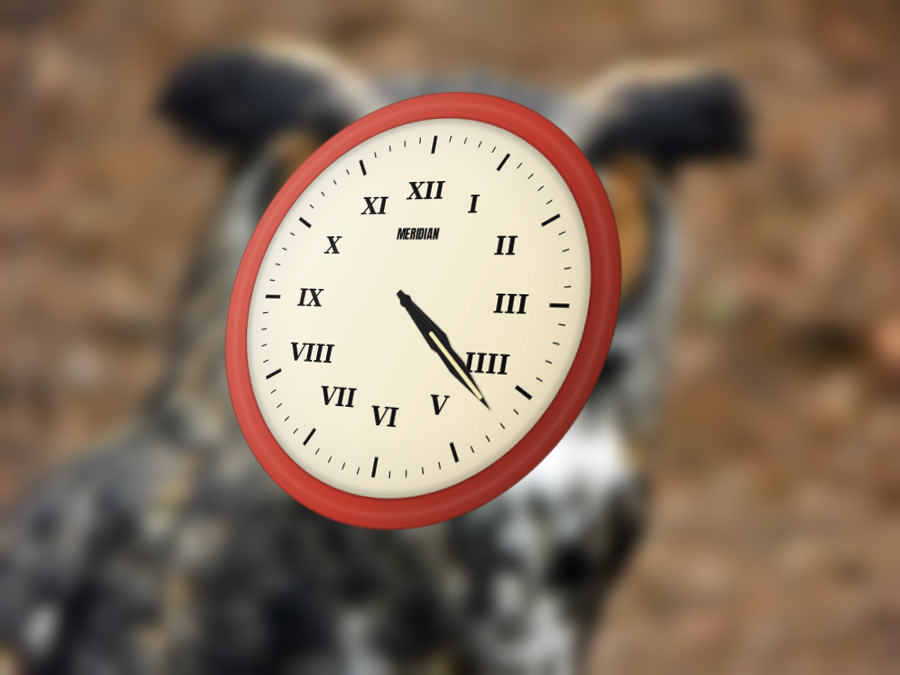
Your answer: 4,22
